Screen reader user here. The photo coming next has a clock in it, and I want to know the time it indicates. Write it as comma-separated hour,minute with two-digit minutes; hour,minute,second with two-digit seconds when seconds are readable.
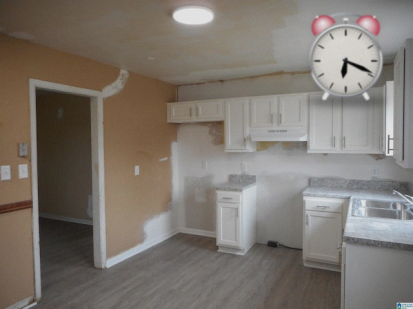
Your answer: 6,19
